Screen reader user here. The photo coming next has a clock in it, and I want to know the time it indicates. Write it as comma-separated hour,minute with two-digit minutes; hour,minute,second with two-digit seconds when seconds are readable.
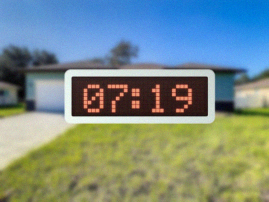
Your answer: 7,19
